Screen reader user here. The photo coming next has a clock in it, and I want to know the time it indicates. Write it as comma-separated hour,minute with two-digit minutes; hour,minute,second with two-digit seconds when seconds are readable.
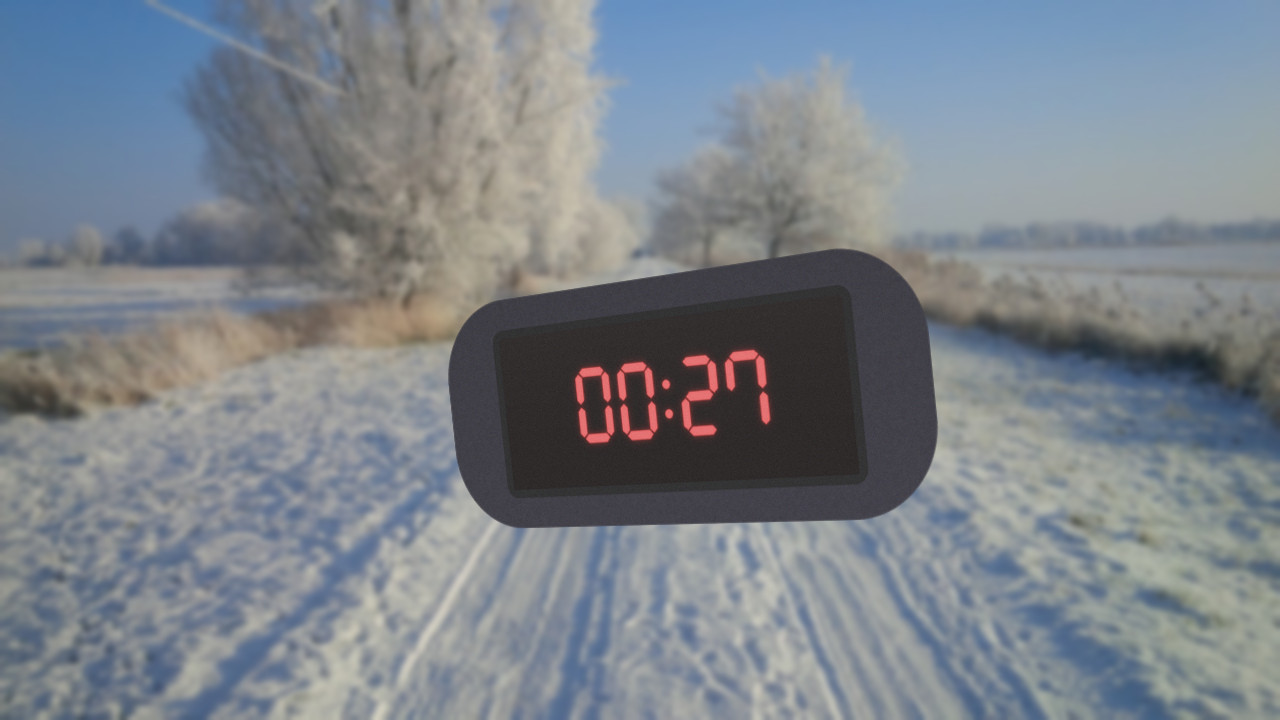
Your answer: 0,27
